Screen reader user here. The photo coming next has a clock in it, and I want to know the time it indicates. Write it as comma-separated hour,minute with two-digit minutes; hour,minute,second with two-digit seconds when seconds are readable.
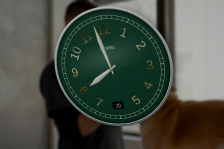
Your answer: 7,58
